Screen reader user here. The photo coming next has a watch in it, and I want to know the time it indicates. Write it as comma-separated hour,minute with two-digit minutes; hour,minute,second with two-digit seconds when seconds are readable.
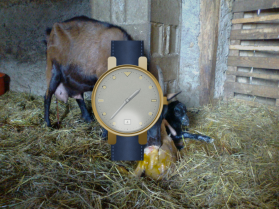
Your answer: 1,37
